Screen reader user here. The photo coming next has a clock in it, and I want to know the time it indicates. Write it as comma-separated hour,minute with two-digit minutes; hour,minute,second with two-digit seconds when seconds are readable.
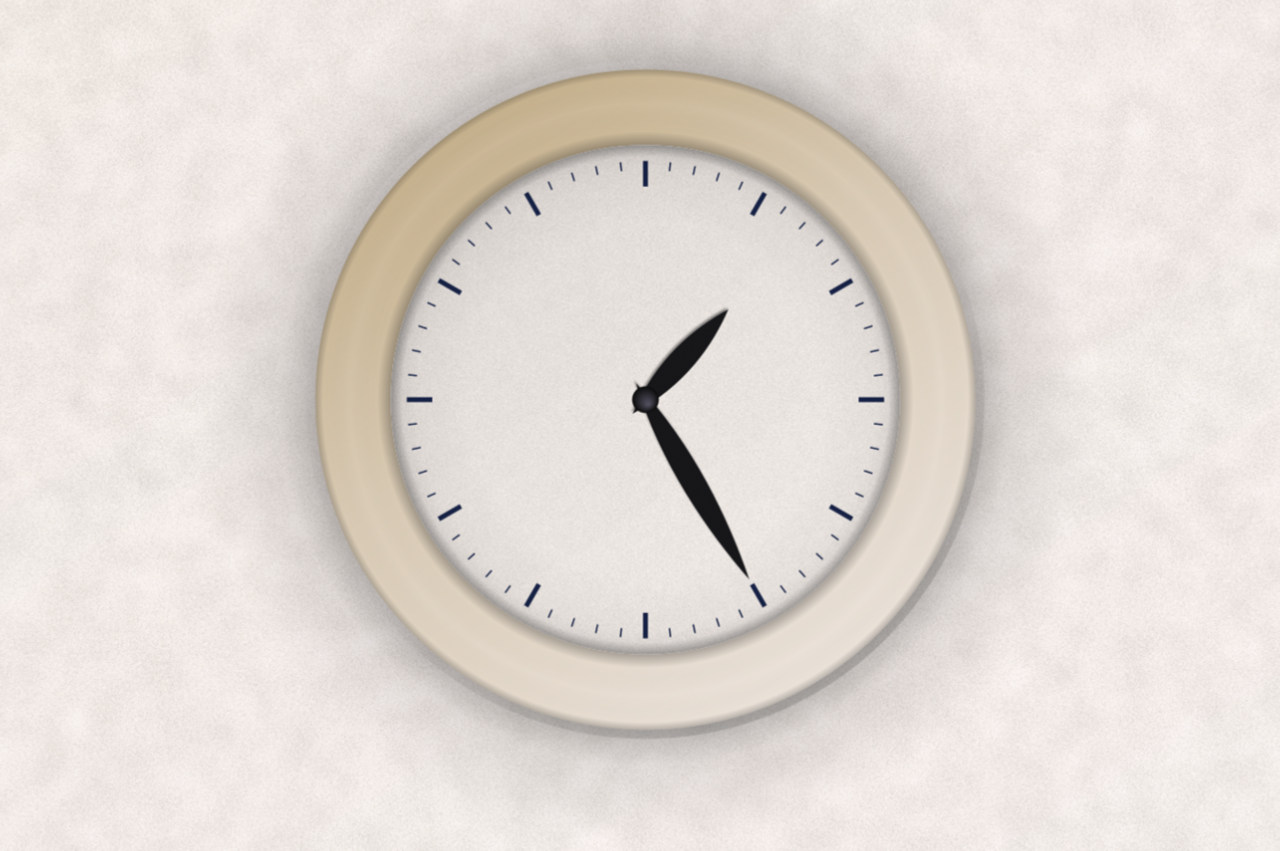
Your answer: 1,25
